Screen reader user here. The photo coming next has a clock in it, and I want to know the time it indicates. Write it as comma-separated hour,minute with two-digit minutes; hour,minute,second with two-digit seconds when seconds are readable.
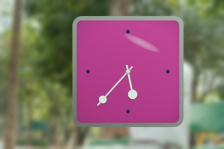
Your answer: 5,37
